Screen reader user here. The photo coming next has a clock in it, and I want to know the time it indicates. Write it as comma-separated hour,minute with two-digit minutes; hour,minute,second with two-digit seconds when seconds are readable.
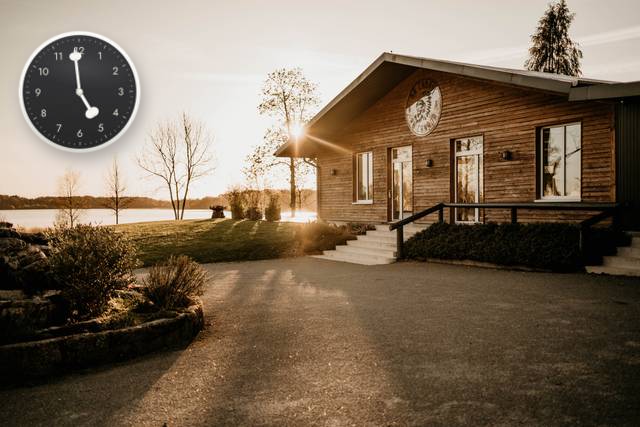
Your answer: 4,59
